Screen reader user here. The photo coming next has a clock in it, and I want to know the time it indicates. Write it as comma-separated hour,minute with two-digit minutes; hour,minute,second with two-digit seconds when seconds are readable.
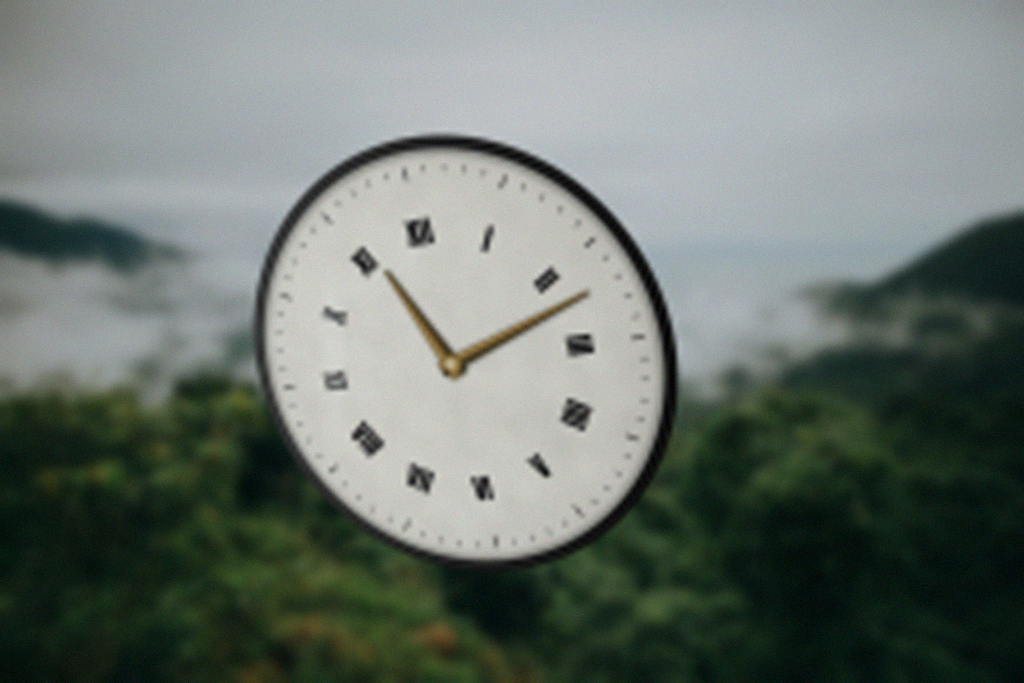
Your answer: 11,12
